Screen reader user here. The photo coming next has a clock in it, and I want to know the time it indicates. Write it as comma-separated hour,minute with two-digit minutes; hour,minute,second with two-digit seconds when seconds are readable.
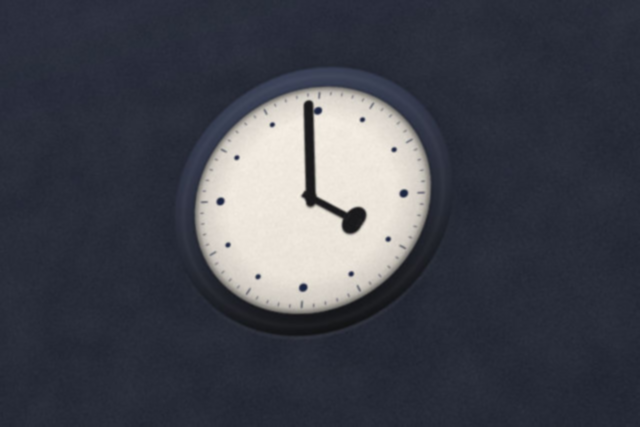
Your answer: 3,59
